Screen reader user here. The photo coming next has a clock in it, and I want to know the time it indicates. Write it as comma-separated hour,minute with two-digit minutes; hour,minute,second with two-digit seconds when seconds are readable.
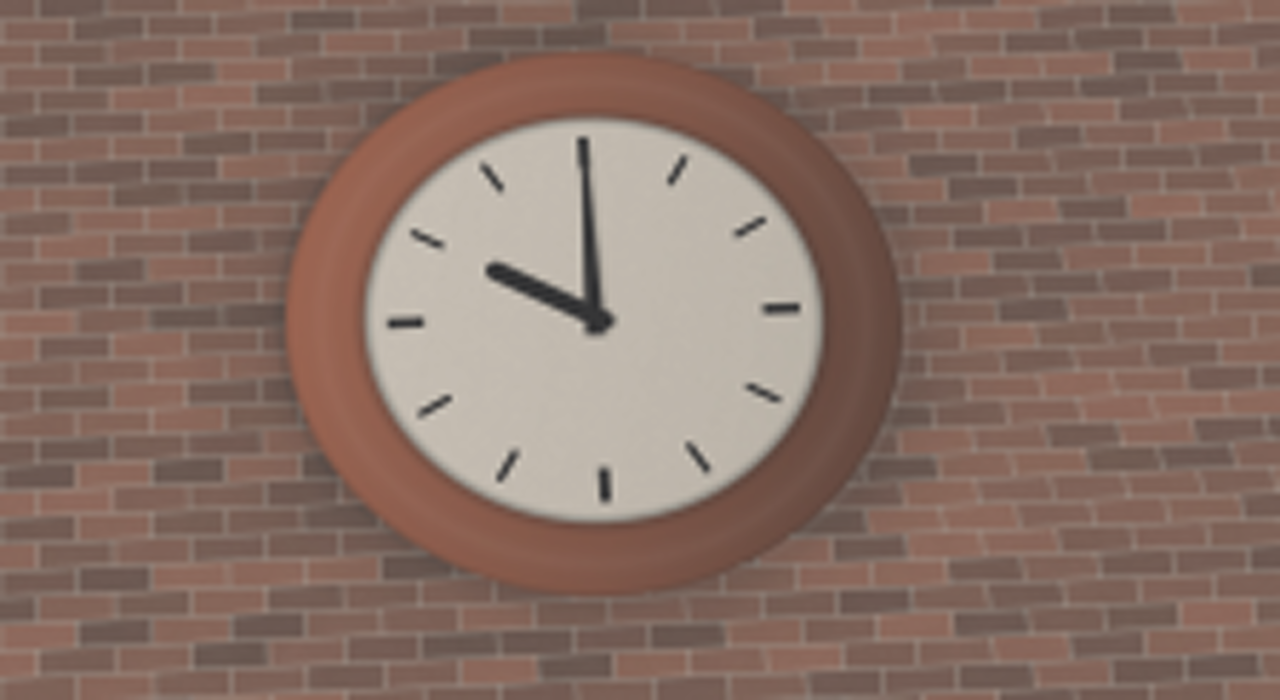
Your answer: 10,00
